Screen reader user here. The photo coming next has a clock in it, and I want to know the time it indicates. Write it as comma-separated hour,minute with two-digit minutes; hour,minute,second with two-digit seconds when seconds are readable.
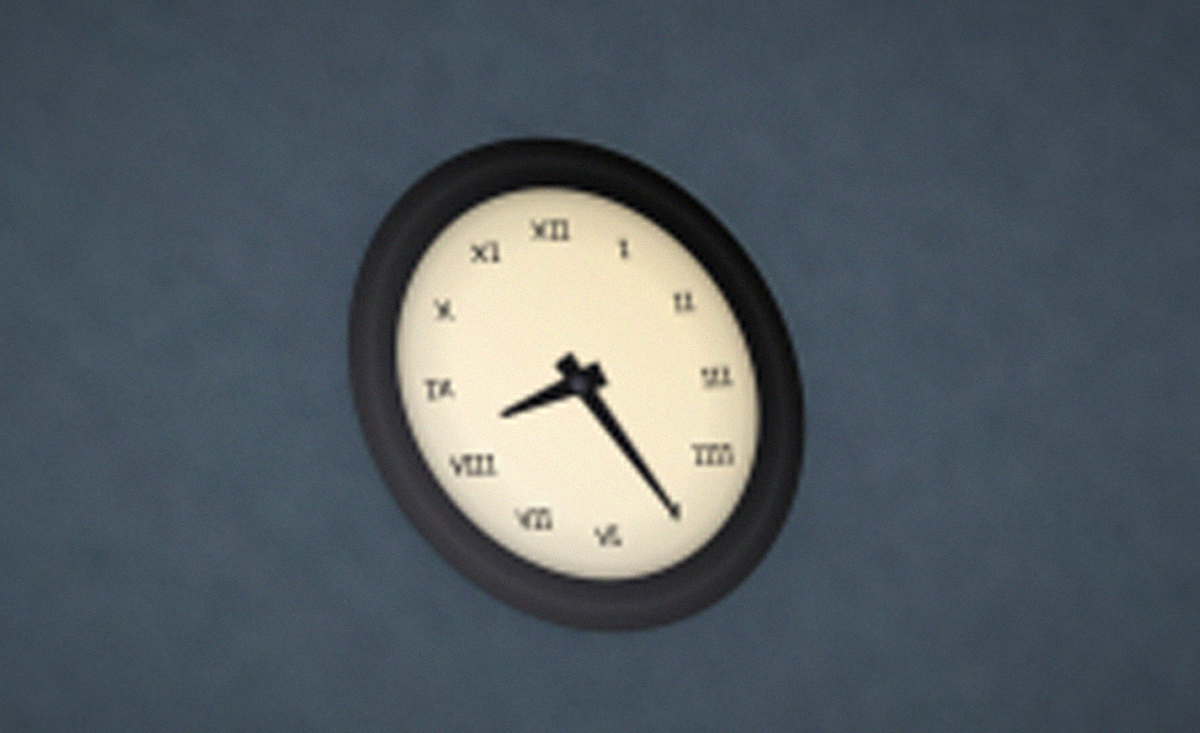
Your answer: 8,25
